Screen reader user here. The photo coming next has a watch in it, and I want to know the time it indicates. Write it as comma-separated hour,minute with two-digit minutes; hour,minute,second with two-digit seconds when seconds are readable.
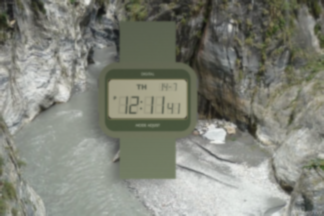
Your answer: 12,11,41
